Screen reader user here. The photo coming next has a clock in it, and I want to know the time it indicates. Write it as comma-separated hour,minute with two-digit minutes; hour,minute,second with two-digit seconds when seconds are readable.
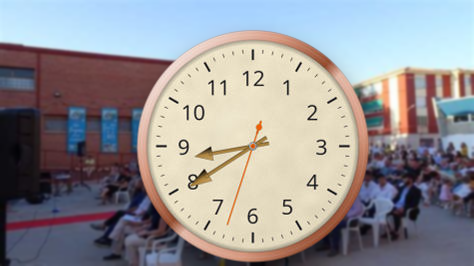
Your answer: 8,39,33
